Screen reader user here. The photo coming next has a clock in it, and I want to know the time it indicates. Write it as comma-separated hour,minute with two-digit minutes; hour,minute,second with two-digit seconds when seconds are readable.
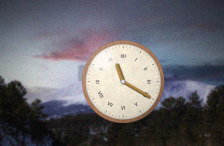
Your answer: 11,20
